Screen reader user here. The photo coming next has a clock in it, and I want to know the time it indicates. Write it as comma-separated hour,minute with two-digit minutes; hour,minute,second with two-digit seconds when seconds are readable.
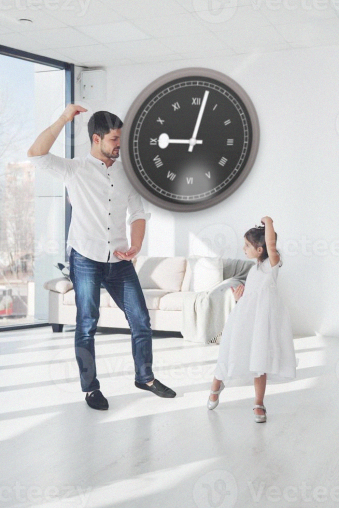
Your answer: 9,02
